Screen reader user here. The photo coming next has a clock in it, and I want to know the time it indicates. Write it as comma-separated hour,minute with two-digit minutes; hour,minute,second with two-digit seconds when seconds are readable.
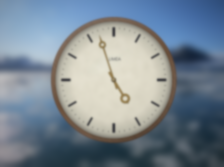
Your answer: 4,57
